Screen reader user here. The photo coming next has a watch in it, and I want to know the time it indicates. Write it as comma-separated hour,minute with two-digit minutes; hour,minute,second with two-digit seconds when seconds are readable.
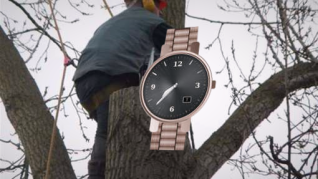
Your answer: 7,37
